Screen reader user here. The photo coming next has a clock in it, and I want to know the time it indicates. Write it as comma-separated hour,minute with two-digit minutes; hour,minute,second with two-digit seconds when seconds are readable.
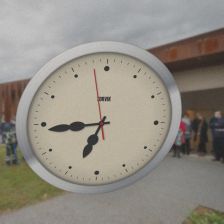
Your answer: 6,43,58
